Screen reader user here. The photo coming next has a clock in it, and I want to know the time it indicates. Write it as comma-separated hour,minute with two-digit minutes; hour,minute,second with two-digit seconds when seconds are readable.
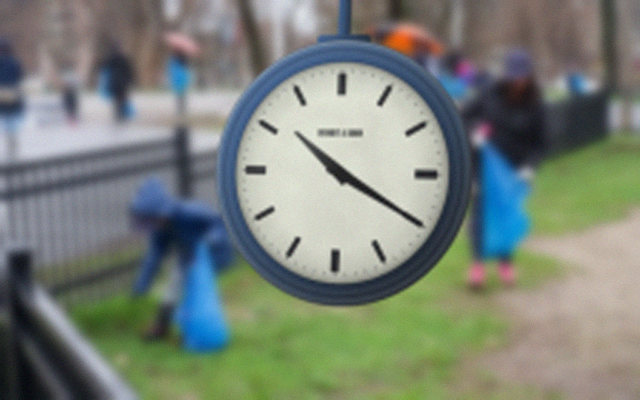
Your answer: 10,20
